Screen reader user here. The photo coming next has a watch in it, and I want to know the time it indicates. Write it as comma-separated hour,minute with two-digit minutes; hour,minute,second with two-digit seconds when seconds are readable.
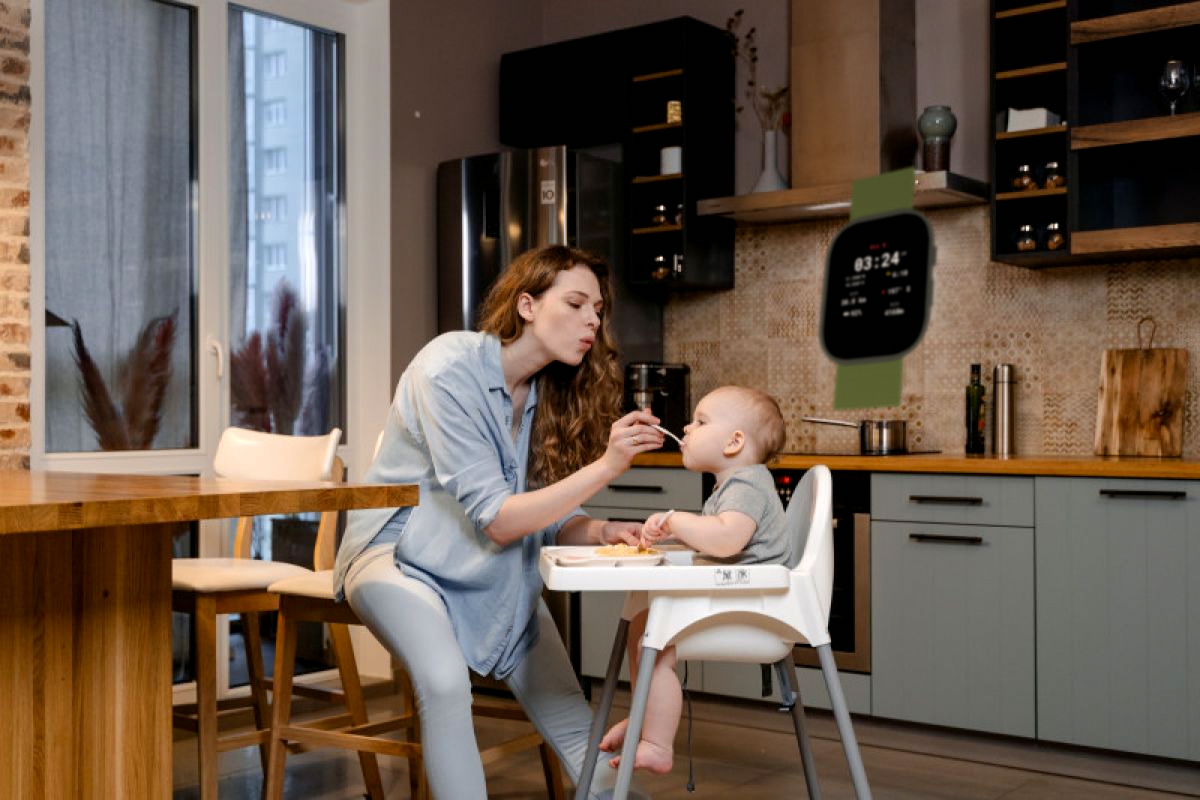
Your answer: 3,24
